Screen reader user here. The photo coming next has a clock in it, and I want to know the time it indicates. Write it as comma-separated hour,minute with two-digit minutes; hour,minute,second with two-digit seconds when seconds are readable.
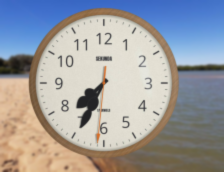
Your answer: 7,34,31
